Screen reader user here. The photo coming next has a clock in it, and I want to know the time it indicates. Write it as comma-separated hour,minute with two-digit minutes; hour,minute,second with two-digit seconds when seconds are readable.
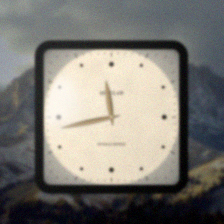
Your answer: 11,43
